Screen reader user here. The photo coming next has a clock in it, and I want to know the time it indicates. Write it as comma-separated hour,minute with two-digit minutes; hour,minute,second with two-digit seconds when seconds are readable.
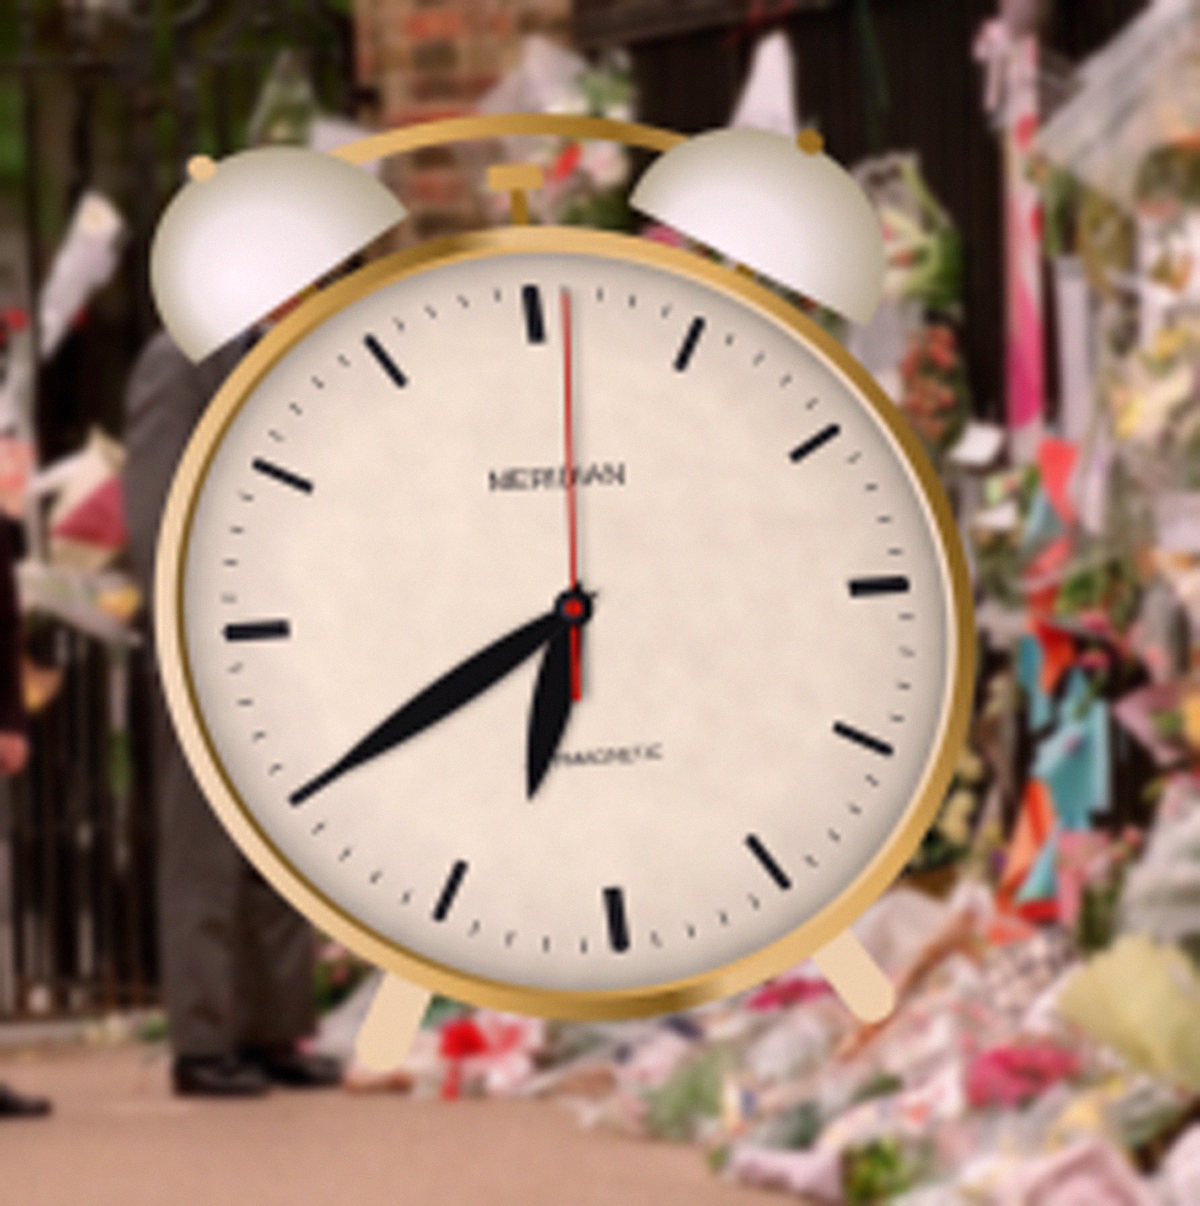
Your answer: 6,40,01
